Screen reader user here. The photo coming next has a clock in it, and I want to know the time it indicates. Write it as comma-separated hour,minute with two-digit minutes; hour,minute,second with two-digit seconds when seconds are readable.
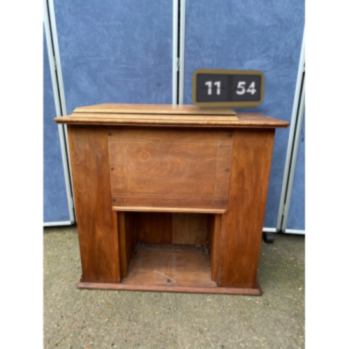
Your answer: 11,54
